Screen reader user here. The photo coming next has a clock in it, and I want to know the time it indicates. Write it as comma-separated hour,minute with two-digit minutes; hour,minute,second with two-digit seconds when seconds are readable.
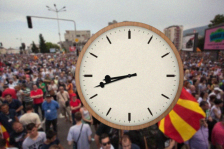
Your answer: 8,42
